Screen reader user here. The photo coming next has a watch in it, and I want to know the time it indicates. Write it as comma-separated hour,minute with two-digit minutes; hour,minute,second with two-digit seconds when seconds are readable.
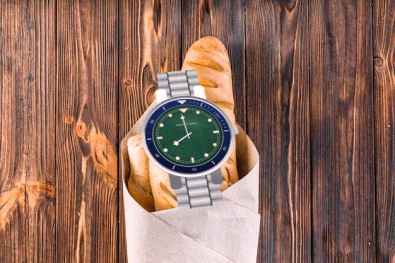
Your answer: 7,59
